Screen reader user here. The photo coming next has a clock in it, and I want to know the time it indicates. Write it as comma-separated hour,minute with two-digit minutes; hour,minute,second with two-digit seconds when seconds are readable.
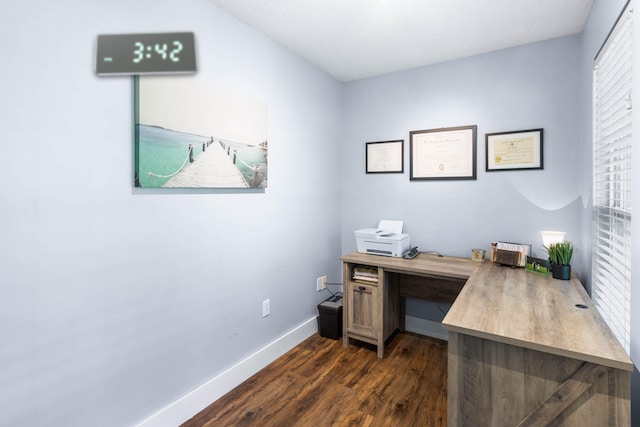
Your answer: 3,42
